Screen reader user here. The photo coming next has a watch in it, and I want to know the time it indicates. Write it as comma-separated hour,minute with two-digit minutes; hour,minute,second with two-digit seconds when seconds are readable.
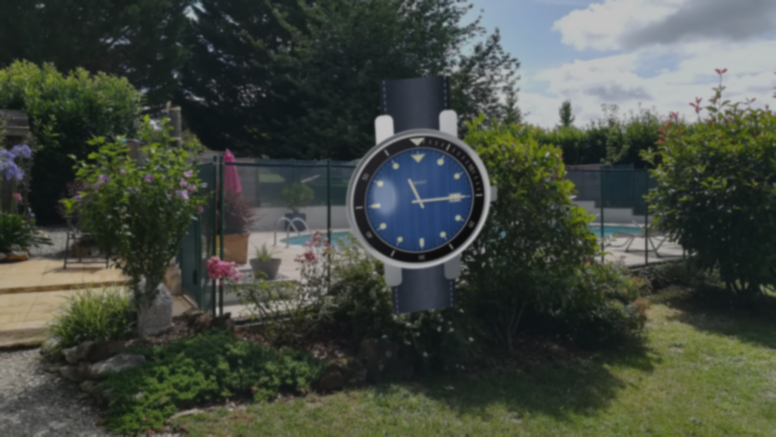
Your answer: 11,15
